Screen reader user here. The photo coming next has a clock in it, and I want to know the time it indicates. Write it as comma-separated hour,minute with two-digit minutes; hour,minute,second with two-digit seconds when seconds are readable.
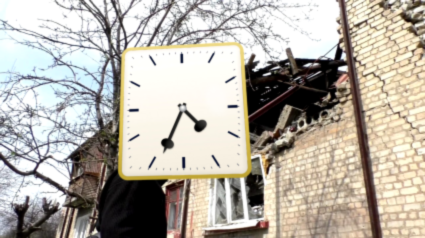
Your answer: 4,34
